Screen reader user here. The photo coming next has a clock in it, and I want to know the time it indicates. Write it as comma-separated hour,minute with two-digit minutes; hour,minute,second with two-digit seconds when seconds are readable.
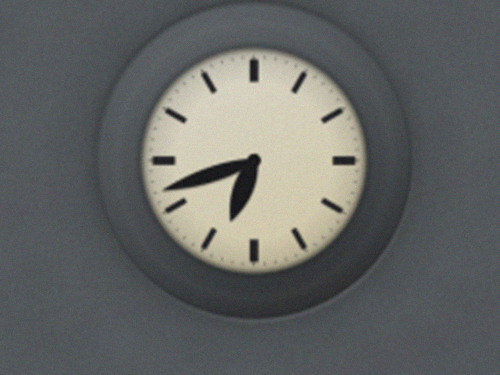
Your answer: 6,42
